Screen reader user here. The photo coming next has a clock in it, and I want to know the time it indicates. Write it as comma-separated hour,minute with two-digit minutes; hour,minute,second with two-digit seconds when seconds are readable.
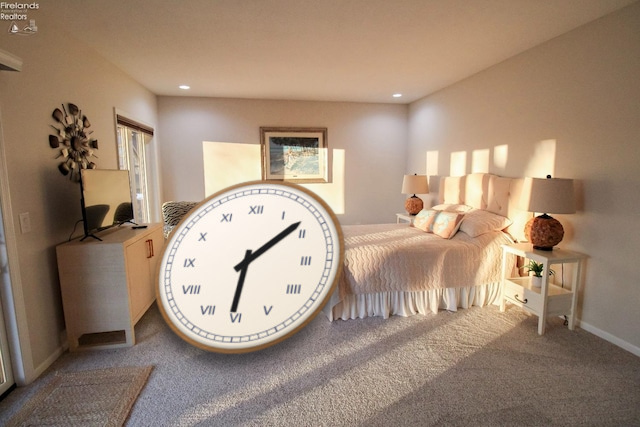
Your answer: 6,08
